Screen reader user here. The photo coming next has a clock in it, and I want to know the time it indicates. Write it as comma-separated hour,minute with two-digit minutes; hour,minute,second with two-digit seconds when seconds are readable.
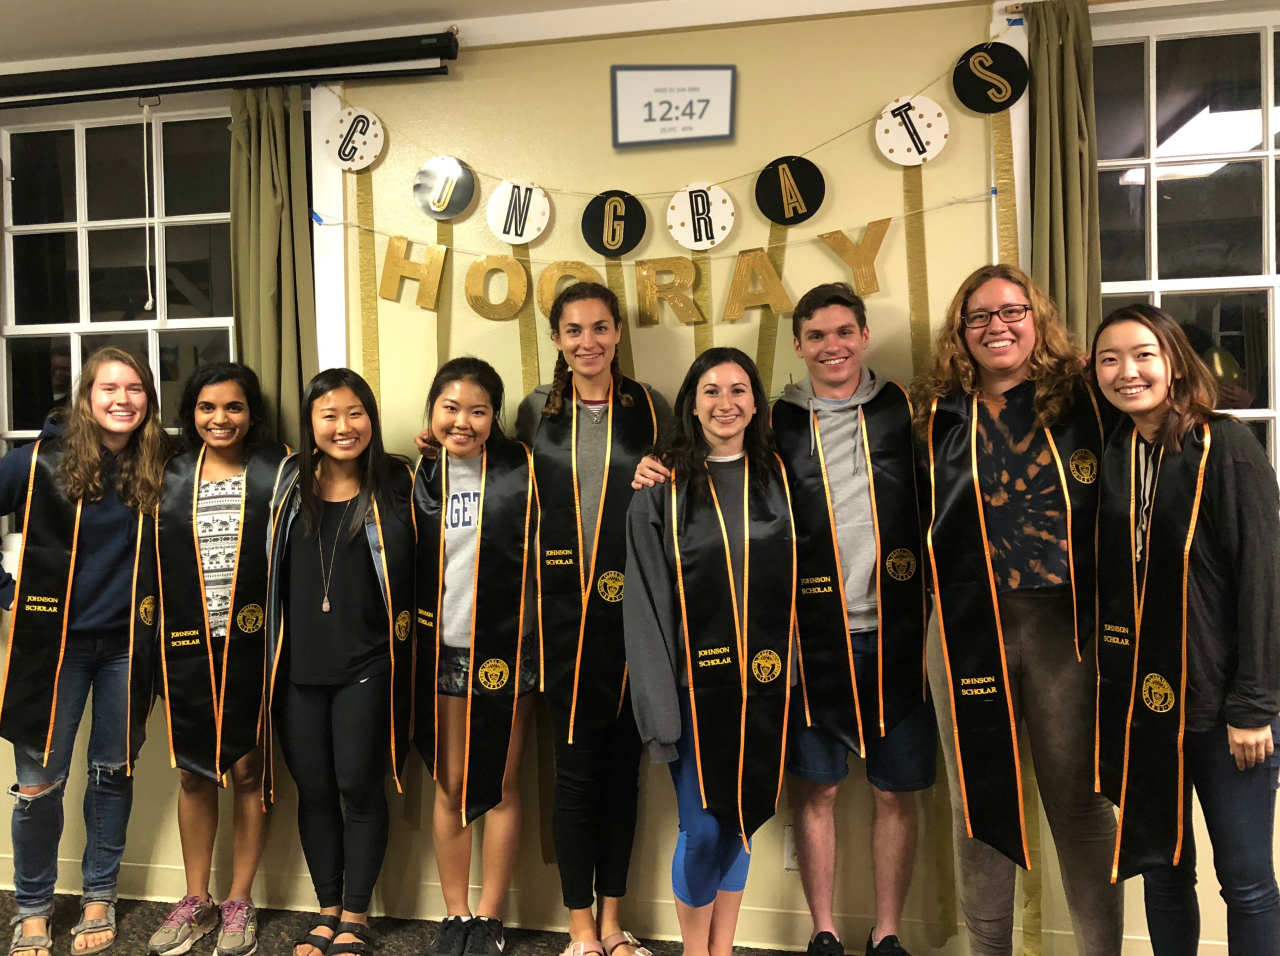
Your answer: 12,47
